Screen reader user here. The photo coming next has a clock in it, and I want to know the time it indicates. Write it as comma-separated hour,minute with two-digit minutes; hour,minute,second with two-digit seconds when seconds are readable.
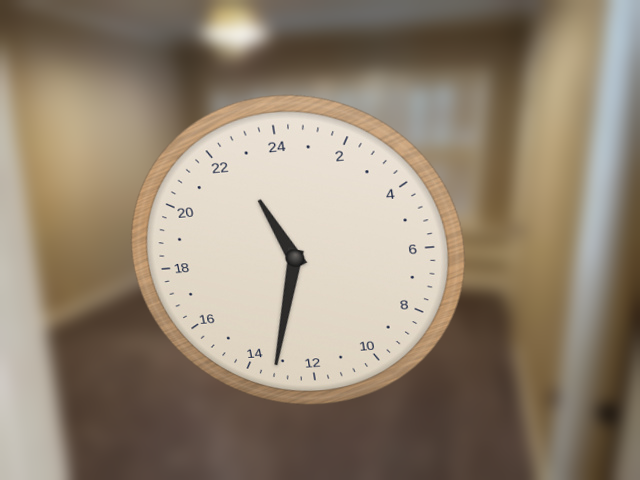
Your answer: 22,33
